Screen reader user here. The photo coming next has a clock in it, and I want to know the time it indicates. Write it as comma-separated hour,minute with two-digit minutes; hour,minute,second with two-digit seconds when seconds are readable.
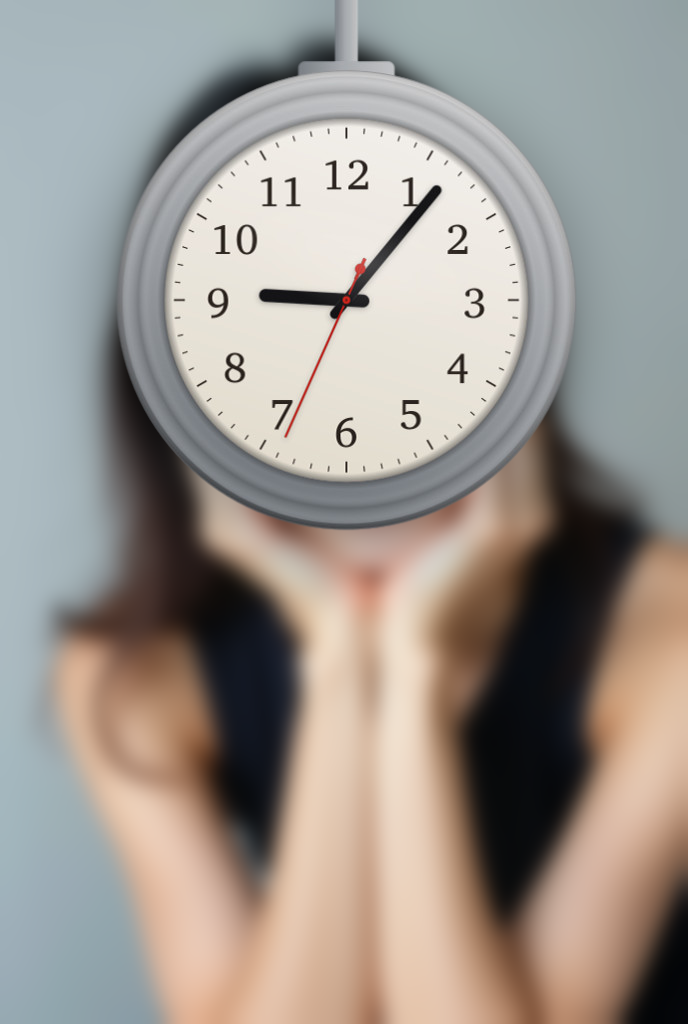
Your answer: 9,06,34
